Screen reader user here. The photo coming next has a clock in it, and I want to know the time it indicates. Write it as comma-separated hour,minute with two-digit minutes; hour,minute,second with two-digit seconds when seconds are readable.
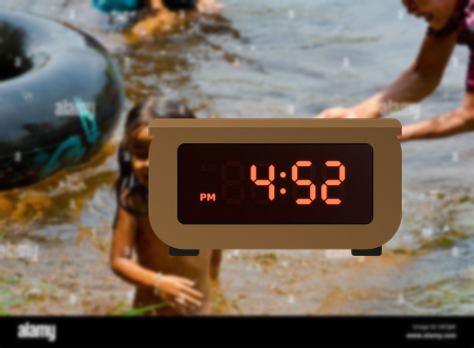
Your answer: 4,52
